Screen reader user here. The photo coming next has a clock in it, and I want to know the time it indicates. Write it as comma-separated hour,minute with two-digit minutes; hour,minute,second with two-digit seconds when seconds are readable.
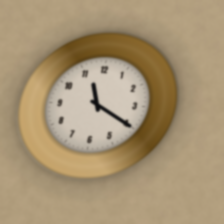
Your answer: 11,20
